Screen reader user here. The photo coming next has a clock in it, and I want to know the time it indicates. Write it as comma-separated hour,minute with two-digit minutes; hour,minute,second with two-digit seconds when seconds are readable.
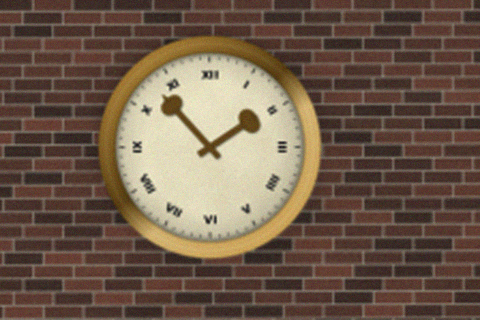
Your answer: 1,53
